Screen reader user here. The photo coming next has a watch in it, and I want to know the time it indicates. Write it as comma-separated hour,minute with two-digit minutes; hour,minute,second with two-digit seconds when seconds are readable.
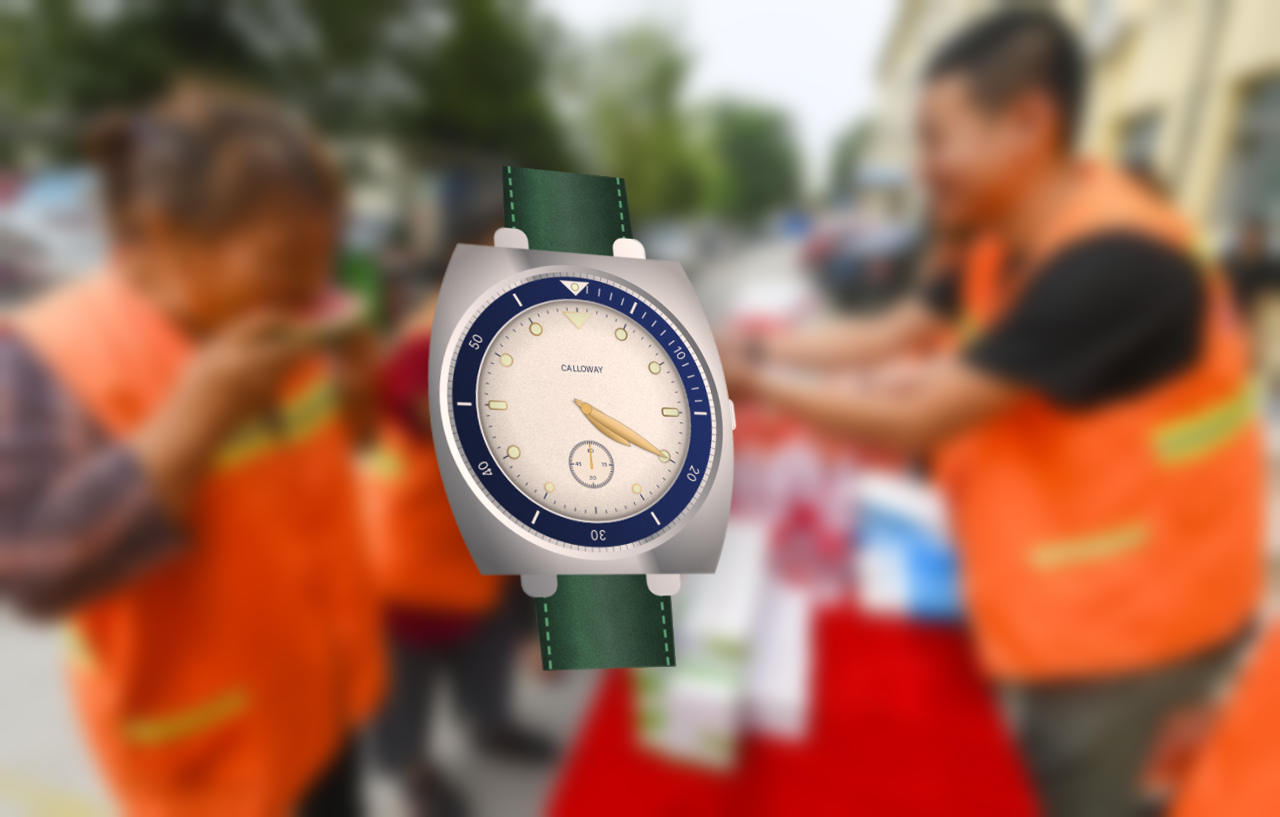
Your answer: 4,20
